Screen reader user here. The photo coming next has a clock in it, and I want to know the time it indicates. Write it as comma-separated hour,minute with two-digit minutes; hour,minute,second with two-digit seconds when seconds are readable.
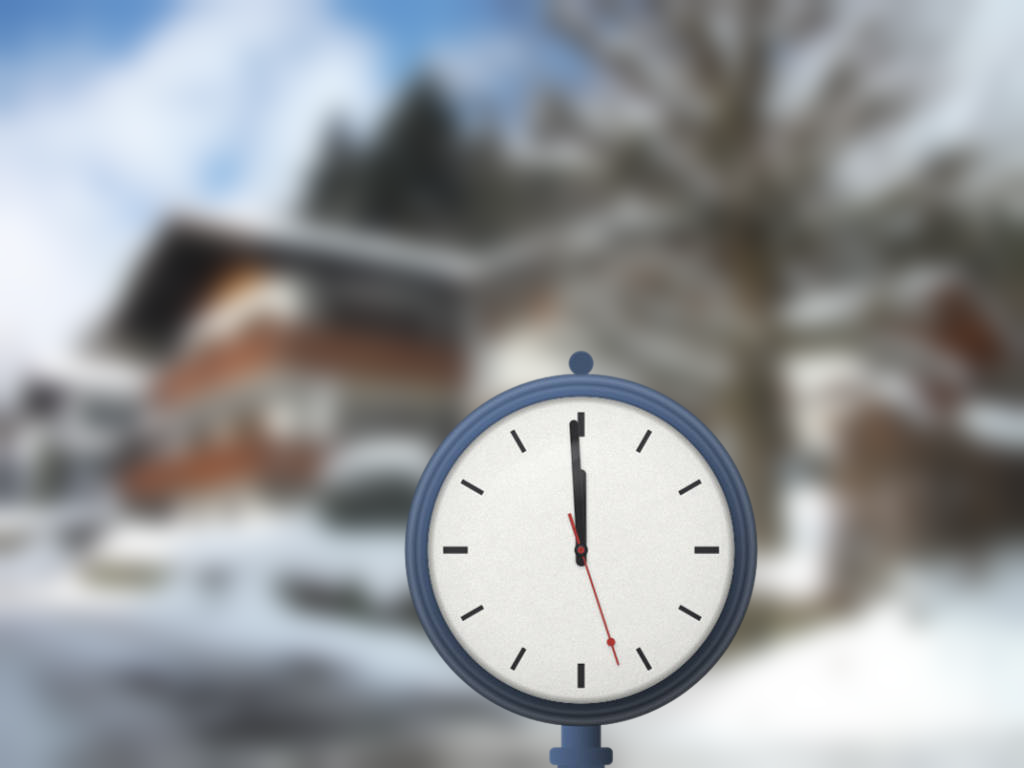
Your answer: 11,59,27
